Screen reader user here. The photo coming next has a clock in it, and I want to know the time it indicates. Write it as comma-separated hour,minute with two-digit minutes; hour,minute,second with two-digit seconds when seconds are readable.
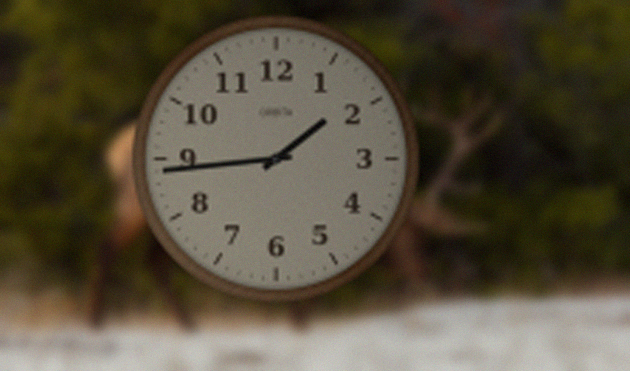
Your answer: 1,44
